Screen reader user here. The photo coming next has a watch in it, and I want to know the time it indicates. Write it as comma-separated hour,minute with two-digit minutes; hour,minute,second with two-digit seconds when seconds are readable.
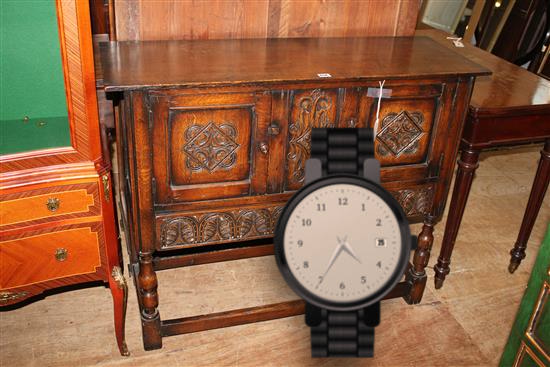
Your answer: 4,35
